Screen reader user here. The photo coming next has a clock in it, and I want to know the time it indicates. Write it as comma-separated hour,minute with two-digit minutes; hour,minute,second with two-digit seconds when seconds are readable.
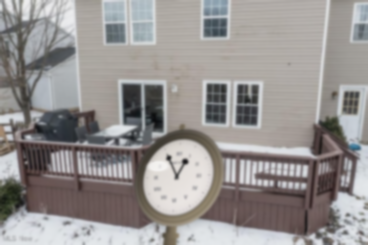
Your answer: 12,55
